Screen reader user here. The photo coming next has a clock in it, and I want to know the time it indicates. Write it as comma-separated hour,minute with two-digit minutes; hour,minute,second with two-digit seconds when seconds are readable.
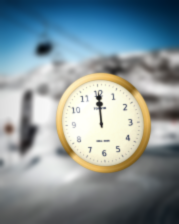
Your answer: 12,00
